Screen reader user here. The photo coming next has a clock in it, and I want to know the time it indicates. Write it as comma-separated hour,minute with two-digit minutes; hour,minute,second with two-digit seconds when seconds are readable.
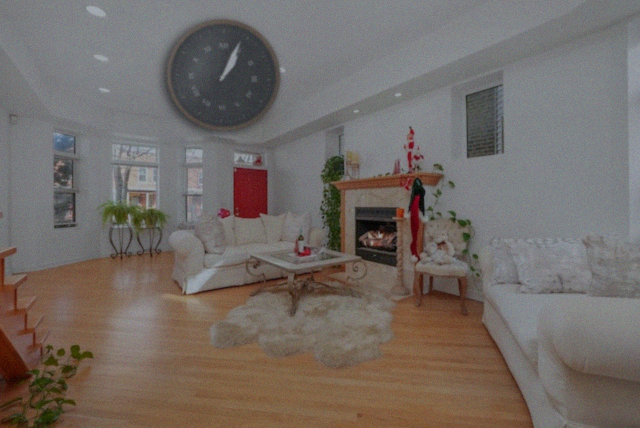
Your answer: 1,04
